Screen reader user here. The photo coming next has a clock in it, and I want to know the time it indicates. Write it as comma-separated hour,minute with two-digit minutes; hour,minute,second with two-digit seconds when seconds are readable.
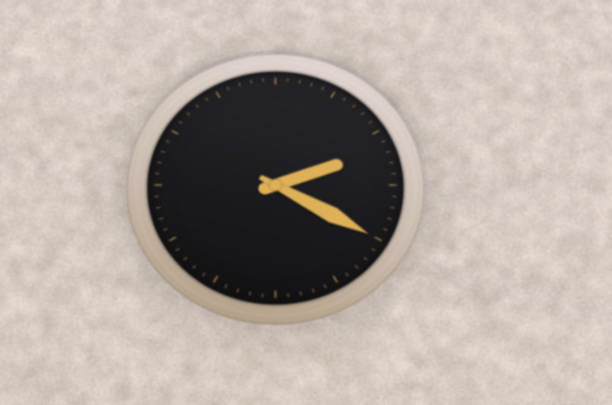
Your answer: 2,20
